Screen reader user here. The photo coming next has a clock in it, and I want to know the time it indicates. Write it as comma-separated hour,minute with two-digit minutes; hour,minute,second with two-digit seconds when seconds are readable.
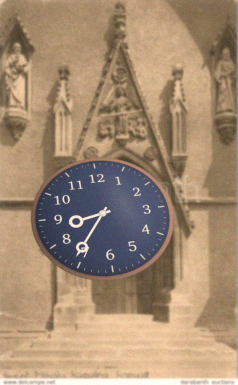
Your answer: 8,36
